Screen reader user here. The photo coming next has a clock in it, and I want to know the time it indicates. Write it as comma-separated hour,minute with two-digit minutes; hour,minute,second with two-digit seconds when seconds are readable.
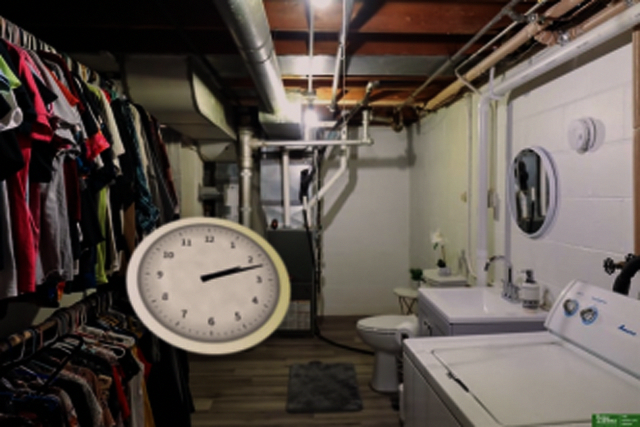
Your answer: 2,12
